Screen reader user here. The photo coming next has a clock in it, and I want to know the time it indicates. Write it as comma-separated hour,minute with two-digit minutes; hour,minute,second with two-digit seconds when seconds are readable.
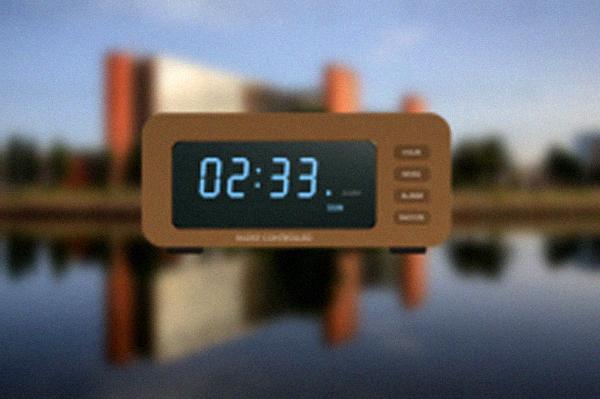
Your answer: 2,33
